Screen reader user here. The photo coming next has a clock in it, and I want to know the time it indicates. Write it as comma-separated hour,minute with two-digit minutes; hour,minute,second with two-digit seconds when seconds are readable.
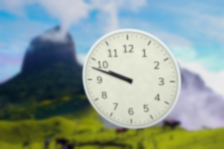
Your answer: 9,48
